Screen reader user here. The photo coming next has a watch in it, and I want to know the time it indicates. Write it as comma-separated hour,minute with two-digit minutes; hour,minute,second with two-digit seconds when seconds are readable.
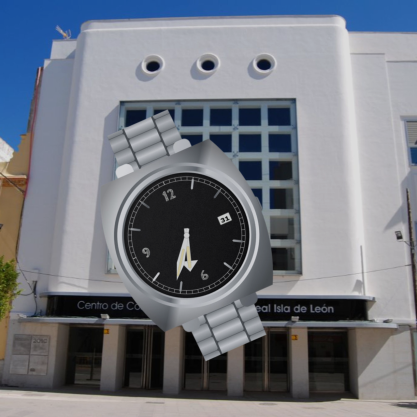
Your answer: 6,36
